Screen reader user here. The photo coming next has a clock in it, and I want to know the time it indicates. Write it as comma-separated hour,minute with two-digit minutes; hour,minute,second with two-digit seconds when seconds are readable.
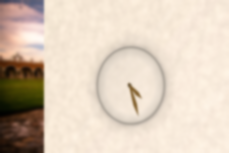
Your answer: 4,27
